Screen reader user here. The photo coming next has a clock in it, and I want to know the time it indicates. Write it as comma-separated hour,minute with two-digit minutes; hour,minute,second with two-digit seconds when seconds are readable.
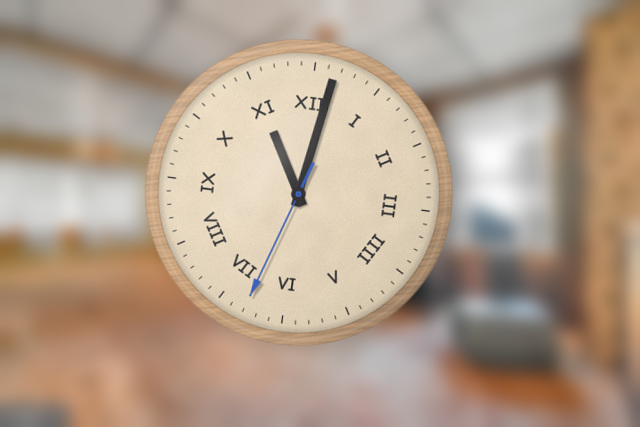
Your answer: 11,01,33
